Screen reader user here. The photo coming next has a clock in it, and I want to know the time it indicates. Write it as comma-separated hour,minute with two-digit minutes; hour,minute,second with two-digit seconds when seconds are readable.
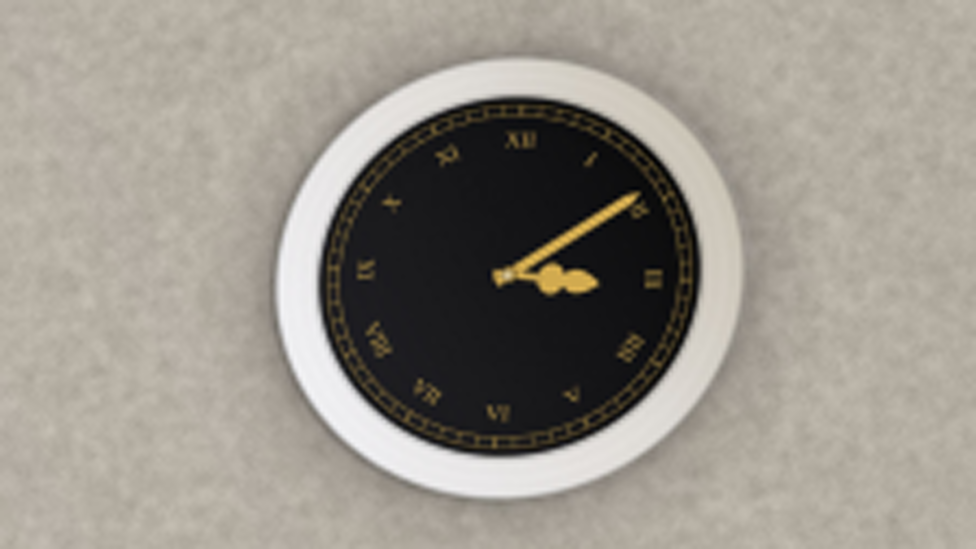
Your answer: 3,09
